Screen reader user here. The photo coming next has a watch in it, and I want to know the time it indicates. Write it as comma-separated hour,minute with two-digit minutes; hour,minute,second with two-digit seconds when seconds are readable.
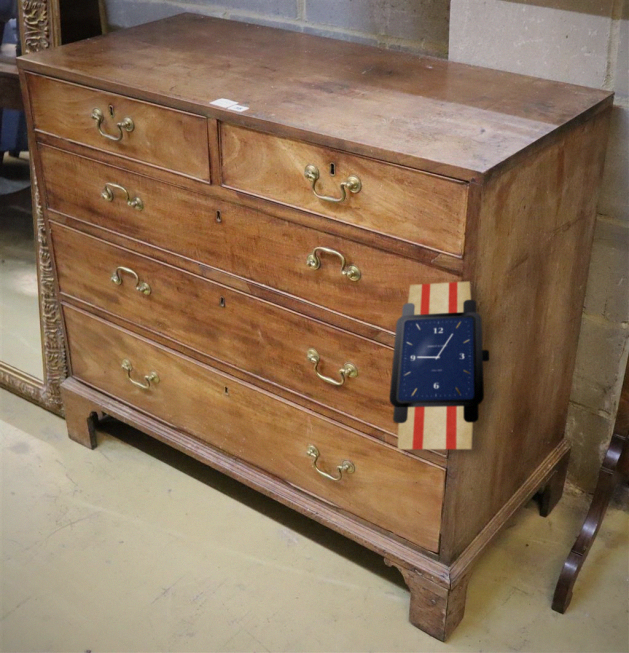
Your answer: 9,05
